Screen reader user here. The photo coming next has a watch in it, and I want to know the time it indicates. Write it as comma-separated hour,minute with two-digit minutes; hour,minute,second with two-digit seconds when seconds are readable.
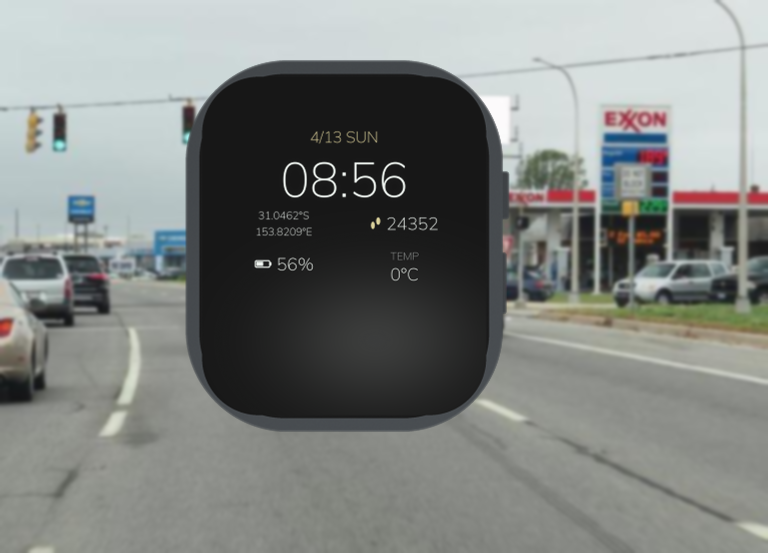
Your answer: 8,56
